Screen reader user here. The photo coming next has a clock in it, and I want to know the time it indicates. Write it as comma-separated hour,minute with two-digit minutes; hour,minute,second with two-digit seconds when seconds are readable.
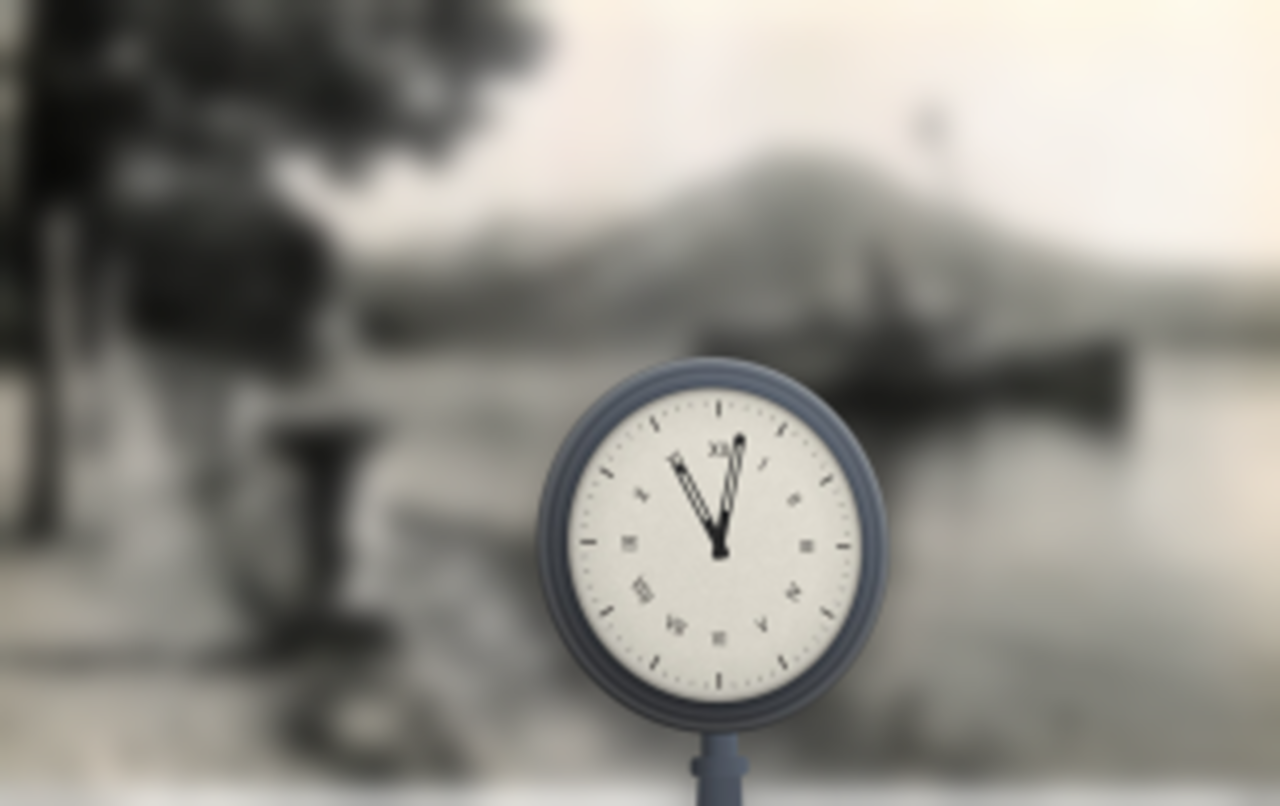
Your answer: 11,02
